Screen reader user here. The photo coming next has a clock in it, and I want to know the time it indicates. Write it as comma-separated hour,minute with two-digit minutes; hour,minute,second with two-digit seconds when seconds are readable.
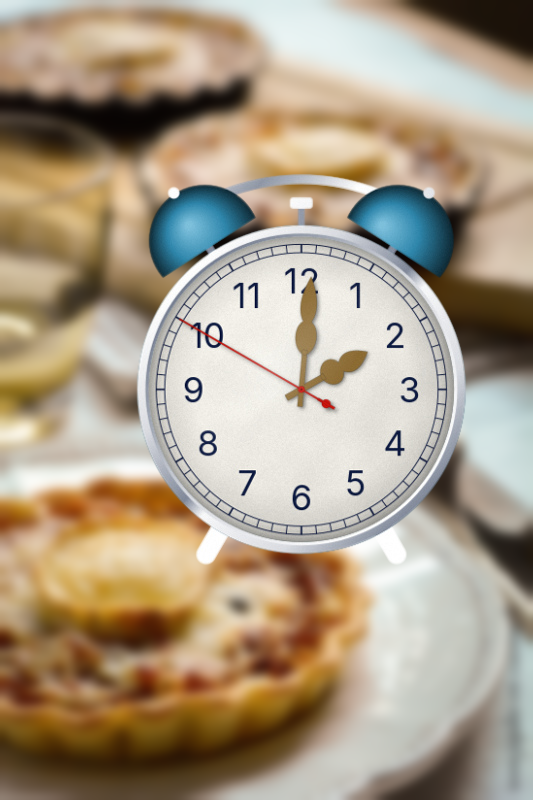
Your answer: 2,00,50
